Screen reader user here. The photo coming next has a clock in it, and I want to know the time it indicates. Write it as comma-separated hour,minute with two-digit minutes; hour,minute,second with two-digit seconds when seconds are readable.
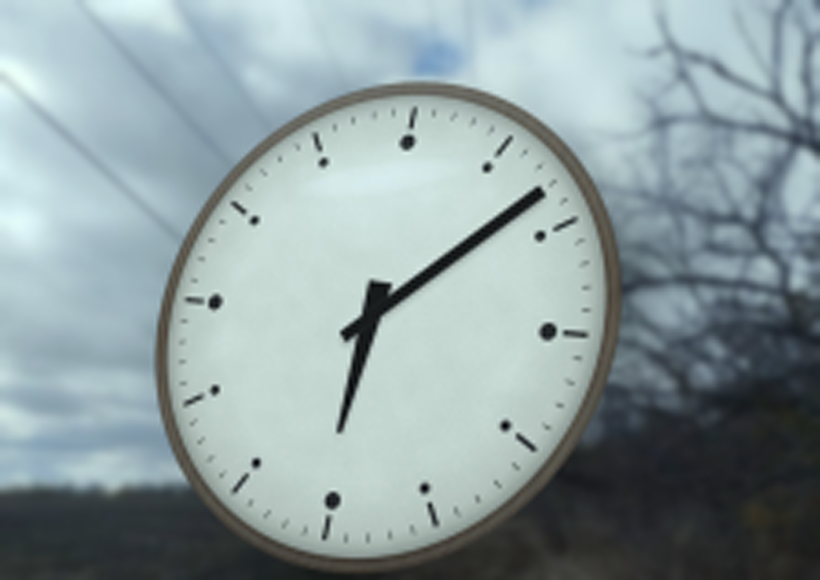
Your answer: 6,08
